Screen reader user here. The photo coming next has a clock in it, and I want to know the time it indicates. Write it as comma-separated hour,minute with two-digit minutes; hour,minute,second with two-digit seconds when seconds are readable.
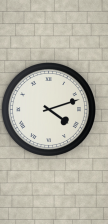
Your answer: 4,12
